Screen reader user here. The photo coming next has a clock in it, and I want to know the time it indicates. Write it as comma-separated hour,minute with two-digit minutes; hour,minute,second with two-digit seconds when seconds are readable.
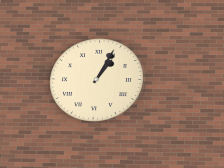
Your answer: 1,04
